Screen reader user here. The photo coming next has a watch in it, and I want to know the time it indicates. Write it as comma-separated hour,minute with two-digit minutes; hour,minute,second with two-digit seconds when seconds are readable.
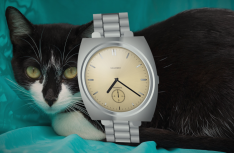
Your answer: 7,21
